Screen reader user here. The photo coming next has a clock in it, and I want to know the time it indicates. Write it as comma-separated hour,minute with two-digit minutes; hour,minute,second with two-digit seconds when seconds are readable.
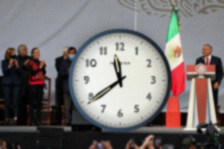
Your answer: 11,39
